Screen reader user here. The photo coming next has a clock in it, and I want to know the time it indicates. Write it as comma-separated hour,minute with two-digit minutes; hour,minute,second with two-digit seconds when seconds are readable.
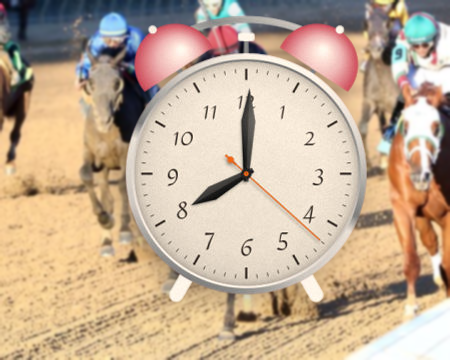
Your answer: 8,00,22
